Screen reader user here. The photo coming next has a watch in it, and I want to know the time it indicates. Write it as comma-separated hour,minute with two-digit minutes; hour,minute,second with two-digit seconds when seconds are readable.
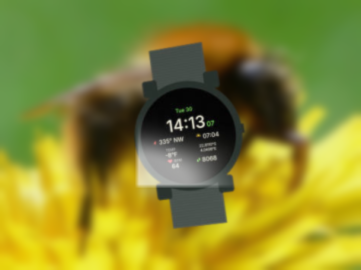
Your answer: 14,13
